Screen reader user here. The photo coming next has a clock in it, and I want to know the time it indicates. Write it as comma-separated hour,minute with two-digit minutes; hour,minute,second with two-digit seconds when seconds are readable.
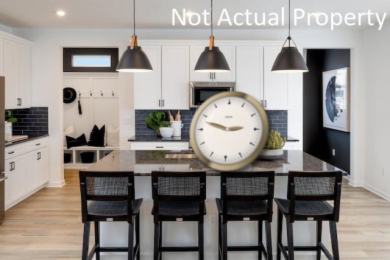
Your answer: 2,48
